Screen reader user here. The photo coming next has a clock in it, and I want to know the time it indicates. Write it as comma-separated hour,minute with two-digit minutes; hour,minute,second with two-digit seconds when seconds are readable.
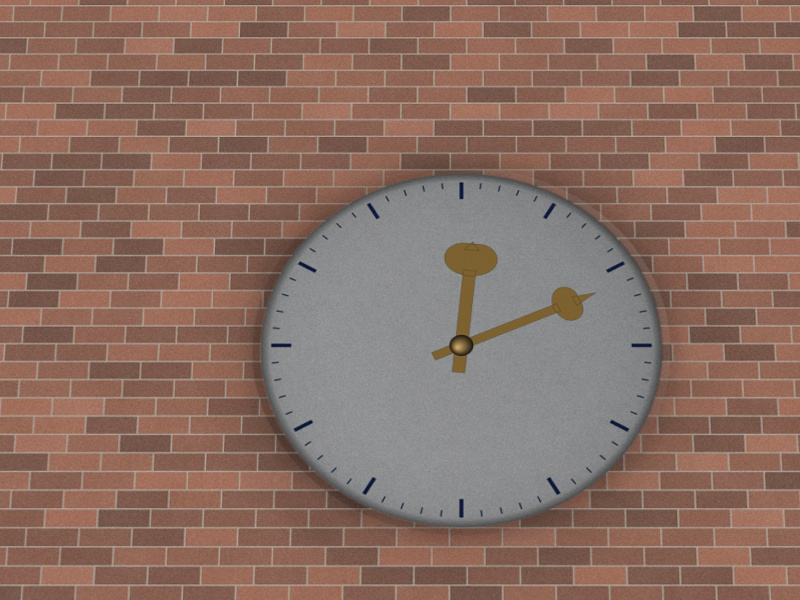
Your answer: 12,11
